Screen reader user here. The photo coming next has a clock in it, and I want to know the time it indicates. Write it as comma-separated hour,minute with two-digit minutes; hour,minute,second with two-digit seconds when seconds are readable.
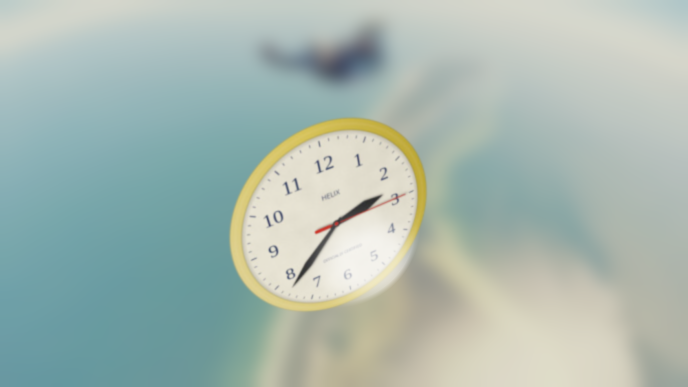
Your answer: 2,38,15
